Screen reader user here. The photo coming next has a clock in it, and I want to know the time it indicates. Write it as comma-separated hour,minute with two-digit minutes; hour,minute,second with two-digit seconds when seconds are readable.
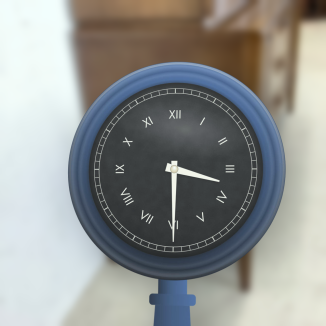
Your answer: 3,30
